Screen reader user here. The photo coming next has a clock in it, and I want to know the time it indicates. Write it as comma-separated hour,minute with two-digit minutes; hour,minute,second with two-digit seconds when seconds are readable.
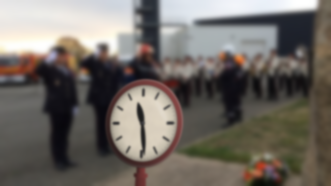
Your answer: 11,29
